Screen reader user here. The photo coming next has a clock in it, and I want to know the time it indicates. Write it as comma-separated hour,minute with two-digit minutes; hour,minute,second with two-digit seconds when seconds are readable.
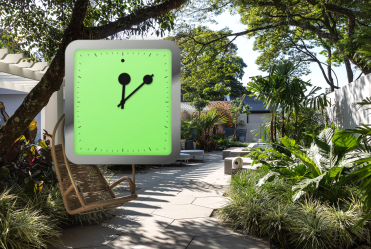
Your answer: 12,08
